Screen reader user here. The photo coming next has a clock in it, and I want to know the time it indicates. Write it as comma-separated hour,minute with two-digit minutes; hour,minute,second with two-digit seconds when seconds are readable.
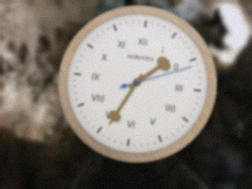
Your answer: 1,34,11
